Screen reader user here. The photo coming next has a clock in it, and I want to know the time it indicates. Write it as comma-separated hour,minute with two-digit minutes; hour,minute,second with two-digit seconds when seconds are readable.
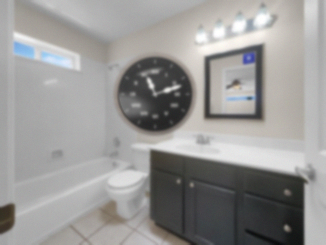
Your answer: 11,12
